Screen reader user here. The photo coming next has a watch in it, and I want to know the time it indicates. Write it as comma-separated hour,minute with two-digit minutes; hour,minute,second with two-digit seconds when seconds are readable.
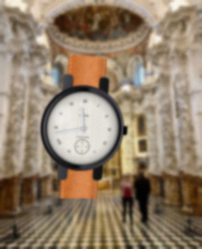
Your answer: 11,43
